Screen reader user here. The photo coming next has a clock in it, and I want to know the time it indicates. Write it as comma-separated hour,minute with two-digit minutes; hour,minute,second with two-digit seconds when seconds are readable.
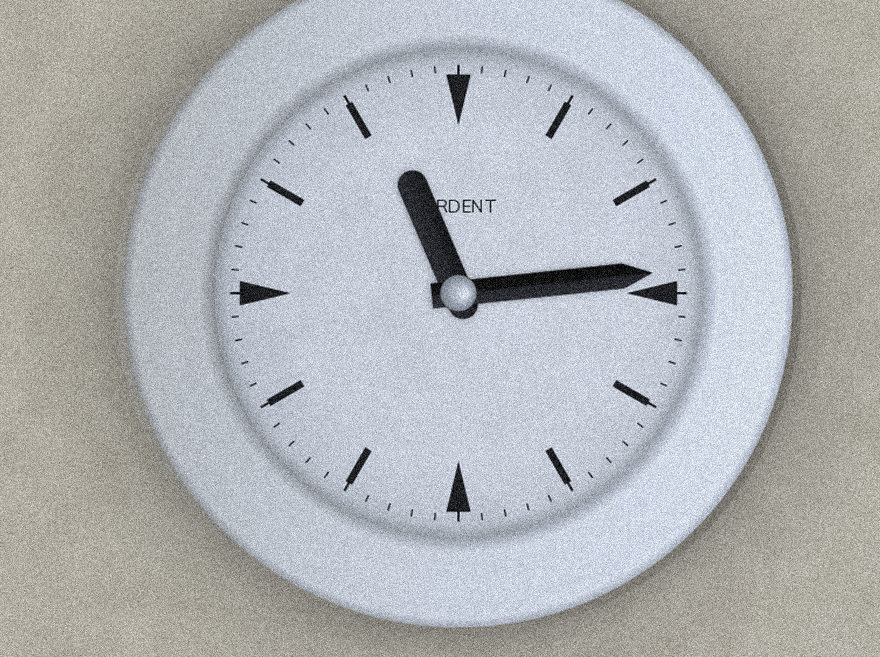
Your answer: 11,14
